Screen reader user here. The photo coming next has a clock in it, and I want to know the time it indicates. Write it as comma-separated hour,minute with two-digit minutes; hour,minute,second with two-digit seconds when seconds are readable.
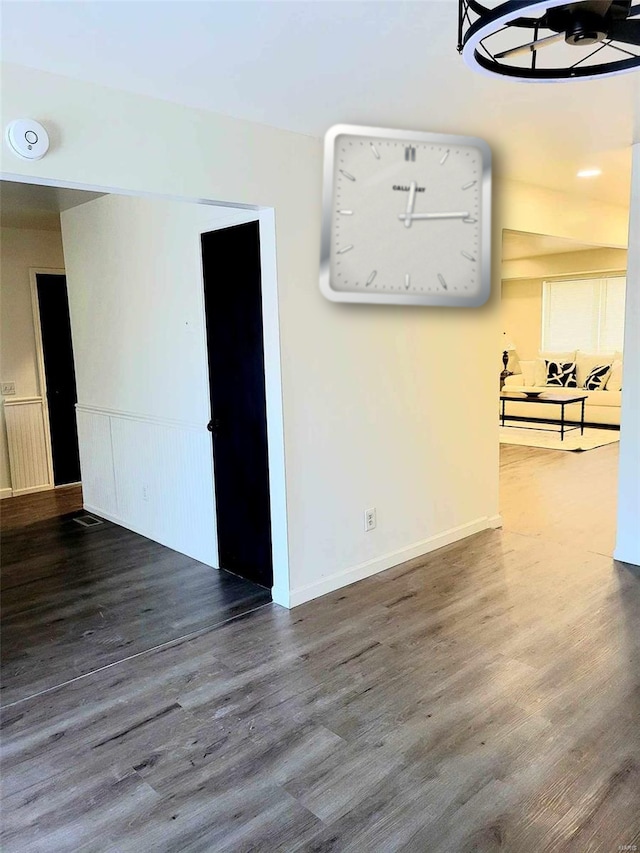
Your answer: 12,14
